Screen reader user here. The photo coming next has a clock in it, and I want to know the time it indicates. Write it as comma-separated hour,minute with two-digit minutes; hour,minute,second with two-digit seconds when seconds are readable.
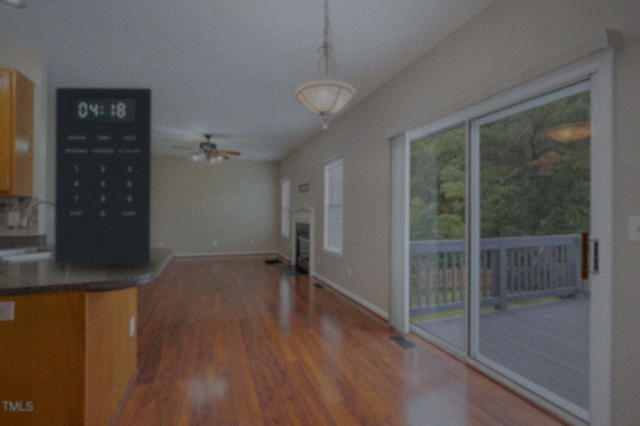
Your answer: 4,18
